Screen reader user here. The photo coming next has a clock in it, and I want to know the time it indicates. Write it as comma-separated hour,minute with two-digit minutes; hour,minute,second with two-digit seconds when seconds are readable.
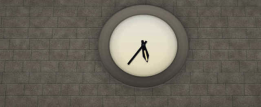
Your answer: 5,36
